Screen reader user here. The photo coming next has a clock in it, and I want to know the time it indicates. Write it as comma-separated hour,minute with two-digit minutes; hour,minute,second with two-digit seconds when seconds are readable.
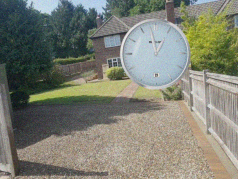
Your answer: 12,58
